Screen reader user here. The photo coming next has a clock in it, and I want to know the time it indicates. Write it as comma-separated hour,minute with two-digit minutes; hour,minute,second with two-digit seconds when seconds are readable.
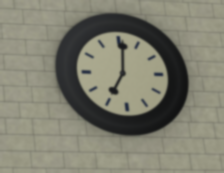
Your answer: 7,01
